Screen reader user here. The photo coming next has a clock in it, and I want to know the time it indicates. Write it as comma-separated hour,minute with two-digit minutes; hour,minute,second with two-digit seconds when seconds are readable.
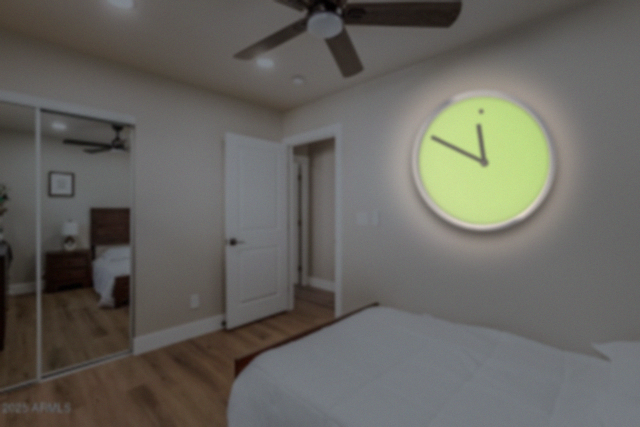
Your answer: 11,50
